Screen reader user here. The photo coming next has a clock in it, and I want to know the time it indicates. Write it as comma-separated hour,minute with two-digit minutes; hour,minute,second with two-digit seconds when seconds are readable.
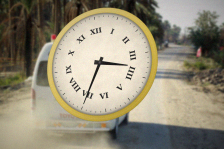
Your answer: 3,35
